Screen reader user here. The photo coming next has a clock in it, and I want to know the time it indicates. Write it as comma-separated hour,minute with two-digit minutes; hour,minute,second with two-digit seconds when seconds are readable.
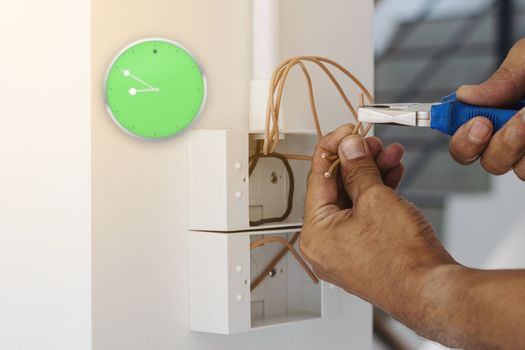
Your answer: 8,50
